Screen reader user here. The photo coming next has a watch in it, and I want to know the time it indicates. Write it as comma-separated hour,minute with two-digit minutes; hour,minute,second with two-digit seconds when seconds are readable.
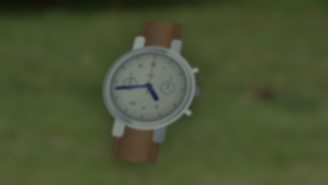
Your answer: 4,43
